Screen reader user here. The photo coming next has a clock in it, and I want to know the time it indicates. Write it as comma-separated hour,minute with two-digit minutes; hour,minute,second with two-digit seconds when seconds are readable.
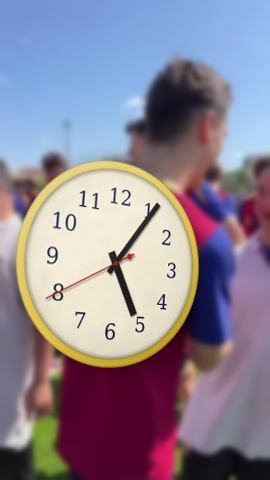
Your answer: 5,05,40
